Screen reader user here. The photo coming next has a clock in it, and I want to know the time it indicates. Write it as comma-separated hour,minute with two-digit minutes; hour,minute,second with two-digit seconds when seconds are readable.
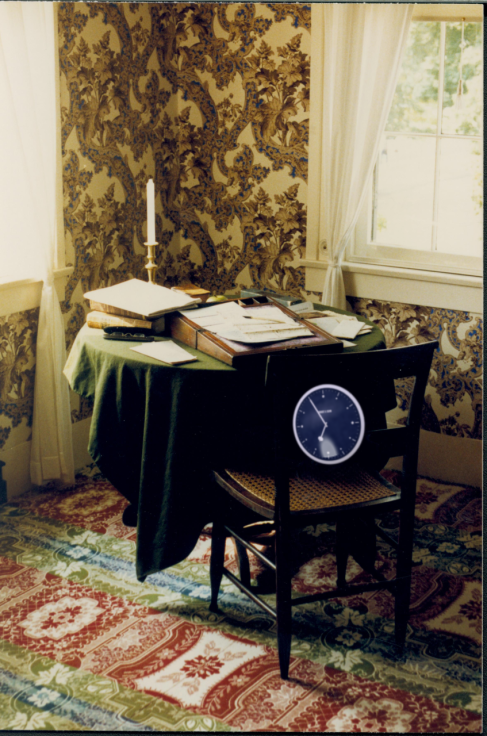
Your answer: 6,55
